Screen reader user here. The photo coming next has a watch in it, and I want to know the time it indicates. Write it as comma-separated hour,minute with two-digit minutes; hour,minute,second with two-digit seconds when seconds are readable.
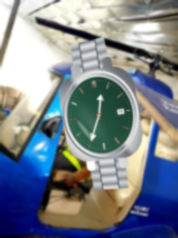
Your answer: 12,35
